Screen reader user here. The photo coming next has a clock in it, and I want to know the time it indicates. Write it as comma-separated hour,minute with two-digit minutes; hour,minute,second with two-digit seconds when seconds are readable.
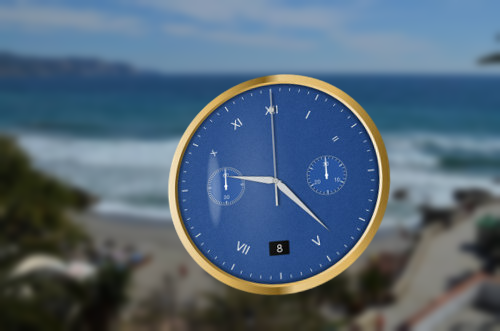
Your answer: 9,23
